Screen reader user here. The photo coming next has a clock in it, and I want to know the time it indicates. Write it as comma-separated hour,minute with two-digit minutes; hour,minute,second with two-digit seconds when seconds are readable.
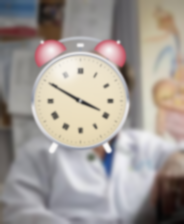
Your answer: 3,50
